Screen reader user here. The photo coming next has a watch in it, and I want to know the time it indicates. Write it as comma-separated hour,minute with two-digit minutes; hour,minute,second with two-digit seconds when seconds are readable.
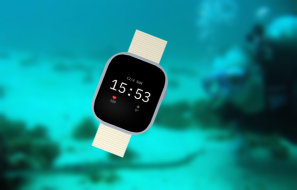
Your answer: 15,53
